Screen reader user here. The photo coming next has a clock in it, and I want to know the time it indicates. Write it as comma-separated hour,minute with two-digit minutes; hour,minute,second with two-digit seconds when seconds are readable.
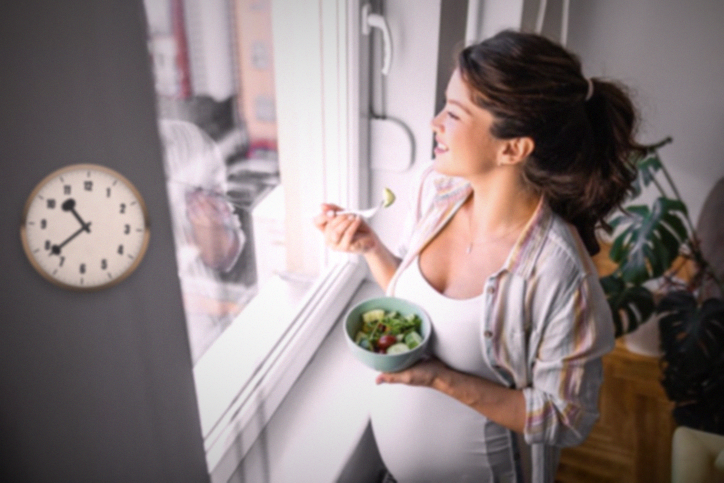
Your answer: 10,38
